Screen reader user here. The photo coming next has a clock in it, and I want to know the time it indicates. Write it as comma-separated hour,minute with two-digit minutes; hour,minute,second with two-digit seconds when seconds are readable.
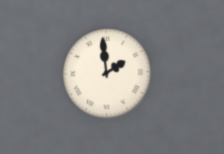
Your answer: 1,59
